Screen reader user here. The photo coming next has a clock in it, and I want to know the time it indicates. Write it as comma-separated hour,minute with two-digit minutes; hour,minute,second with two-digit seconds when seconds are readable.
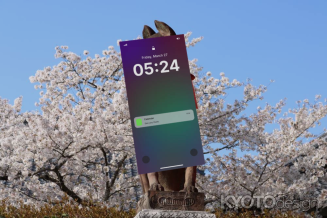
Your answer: 5,24
